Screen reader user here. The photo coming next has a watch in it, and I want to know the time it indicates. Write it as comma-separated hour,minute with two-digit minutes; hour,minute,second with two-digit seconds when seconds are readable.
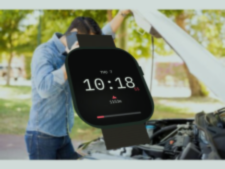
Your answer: 10,18
